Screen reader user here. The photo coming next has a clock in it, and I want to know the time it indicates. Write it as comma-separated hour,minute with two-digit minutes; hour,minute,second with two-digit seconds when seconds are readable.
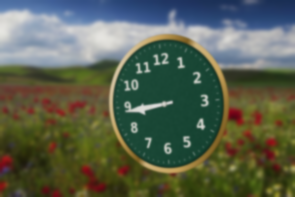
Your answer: 8,44
